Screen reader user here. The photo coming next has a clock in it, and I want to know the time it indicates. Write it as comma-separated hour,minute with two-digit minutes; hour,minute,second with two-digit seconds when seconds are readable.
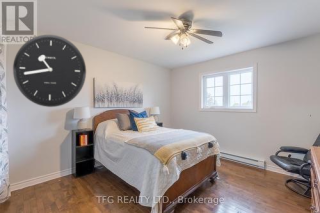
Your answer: 10,43
